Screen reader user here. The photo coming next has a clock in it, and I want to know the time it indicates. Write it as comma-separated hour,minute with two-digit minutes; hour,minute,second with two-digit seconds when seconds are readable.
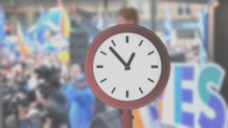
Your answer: 12,53
